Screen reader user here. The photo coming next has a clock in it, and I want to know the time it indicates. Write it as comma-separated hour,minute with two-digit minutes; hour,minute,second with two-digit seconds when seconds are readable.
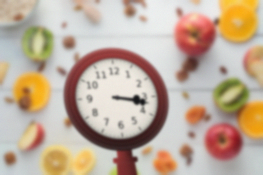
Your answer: 3,17
